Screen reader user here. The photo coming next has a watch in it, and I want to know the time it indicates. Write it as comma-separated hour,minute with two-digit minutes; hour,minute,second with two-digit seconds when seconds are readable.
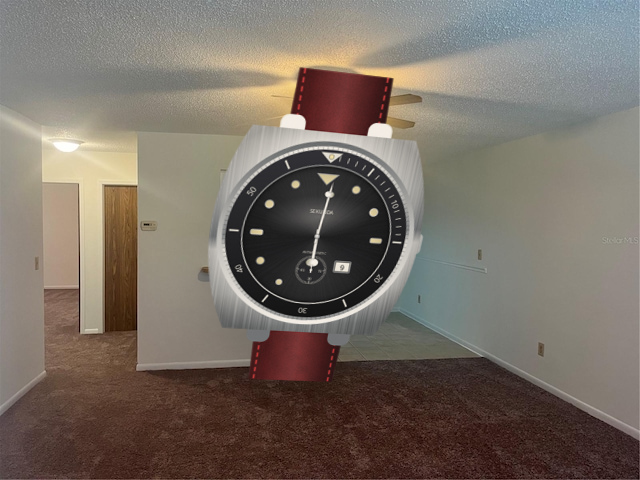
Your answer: 6,01
